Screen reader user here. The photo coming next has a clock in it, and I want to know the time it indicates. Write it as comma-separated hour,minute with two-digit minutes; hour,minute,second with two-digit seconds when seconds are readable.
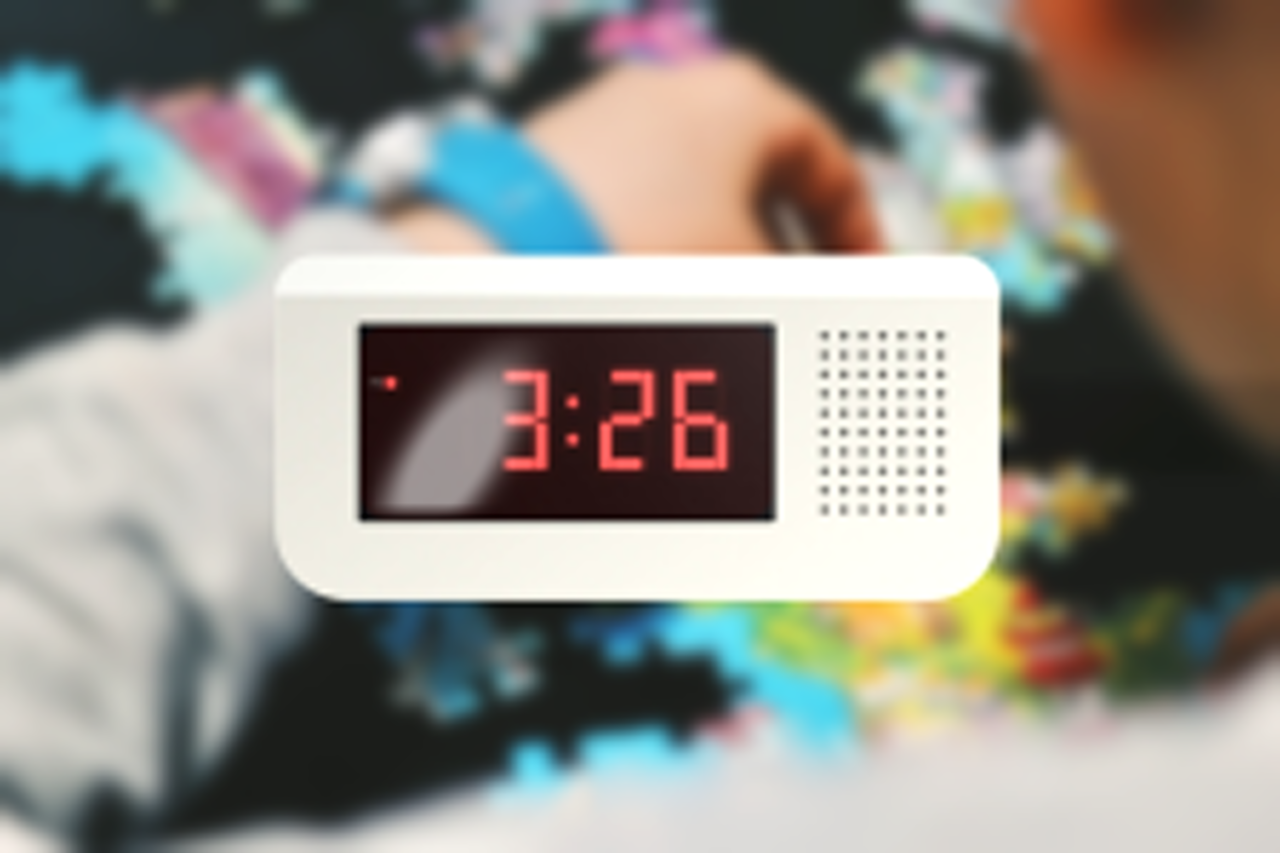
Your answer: 3,26
